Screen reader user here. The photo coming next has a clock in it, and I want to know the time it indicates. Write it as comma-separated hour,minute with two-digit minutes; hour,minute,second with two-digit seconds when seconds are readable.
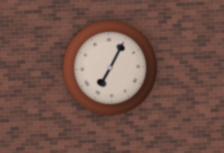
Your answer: 7,05
